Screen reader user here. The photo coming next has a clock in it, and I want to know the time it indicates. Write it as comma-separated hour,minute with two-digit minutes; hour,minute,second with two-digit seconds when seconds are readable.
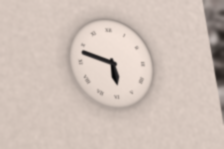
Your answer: 5,48
